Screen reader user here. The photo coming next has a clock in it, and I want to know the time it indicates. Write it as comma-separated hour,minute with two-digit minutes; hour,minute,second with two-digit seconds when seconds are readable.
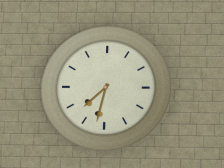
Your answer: 7,32
